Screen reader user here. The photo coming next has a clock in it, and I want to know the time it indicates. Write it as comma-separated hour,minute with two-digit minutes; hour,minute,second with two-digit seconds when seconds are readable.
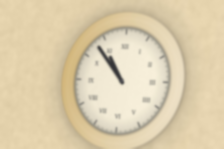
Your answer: 10,53
